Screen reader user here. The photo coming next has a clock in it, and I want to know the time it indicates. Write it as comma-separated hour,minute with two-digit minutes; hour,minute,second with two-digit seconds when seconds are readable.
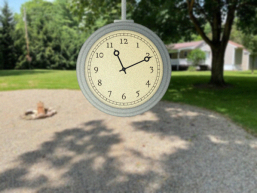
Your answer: 11,11
